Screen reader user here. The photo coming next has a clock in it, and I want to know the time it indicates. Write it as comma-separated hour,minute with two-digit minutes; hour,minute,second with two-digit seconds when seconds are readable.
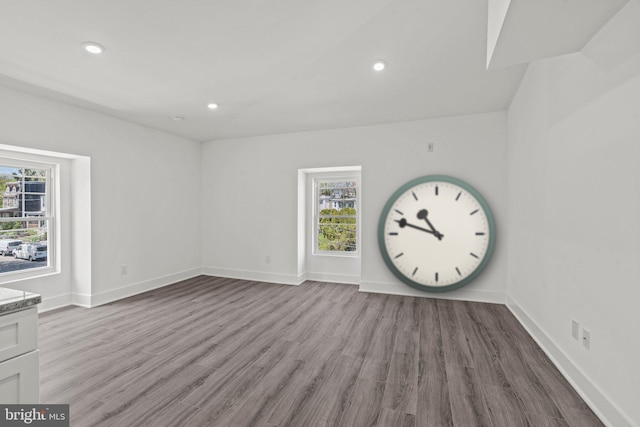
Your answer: 10,48
